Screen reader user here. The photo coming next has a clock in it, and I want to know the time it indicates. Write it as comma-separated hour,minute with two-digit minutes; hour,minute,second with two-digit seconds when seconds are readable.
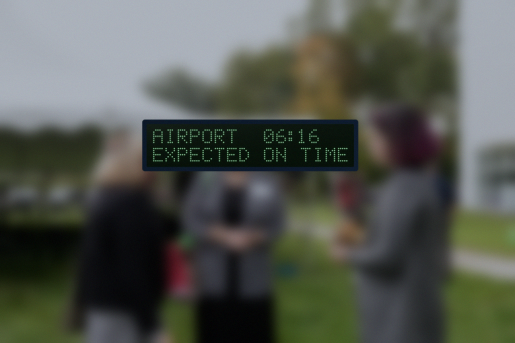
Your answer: 6,16
